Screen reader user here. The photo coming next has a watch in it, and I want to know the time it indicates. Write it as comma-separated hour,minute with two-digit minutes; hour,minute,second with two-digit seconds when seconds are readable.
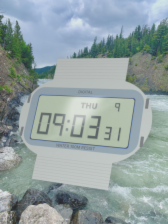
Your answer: 9,03,31
